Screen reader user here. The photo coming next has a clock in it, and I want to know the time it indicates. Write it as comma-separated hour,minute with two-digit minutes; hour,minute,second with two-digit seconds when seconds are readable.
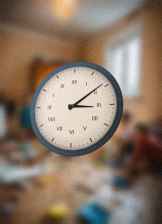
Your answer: 3,09
